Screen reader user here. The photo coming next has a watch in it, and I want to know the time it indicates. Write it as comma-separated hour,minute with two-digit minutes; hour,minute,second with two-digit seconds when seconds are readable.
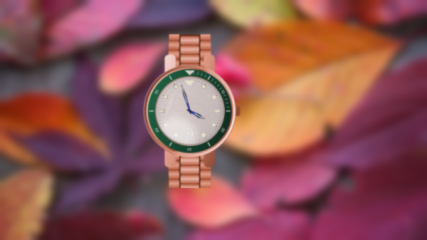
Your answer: 3,57
